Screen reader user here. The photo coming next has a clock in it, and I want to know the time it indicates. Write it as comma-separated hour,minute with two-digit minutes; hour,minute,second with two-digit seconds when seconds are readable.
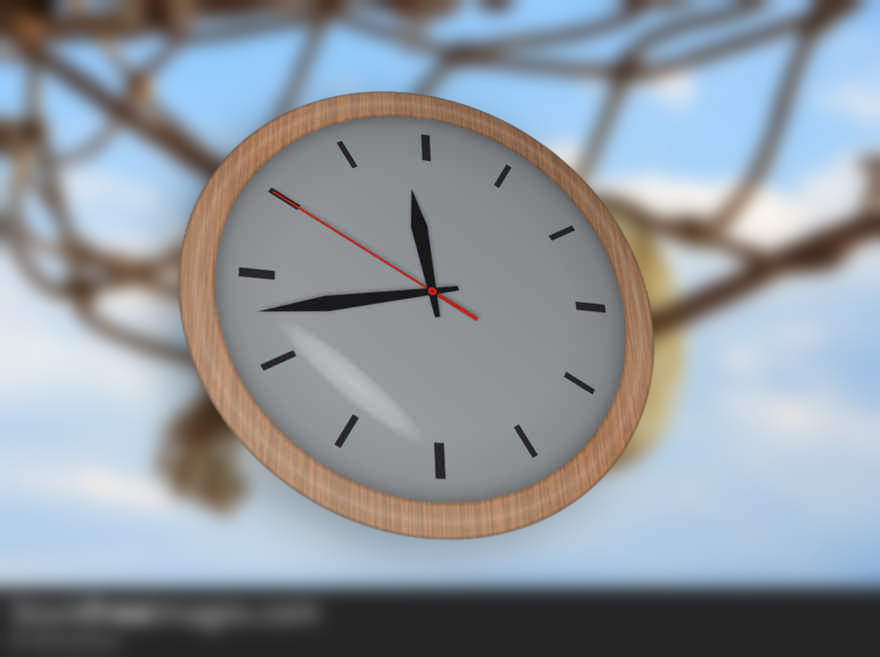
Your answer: 11,42,50
